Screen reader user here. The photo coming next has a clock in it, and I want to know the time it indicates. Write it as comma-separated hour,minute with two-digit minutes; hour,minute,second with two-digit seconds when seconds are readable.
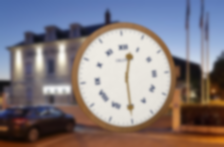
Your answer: 12,30
